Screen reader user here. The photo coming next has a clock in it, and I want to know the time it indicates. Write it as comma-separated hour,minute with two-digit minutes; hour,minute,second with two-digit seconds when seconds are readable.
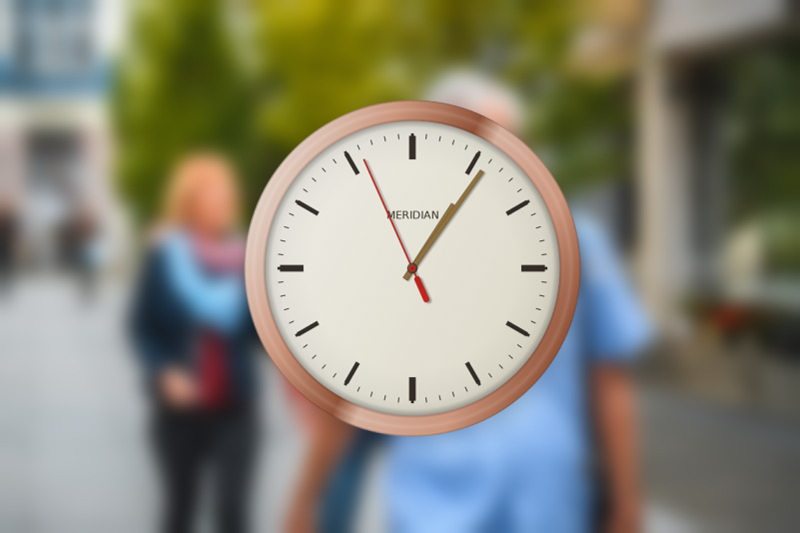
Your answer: 1,05,56
